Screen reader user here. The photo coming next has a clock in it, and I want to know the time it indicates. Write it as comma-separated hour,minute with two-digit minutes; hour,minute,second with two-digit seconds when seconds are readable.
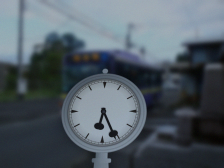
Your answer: 6,26
